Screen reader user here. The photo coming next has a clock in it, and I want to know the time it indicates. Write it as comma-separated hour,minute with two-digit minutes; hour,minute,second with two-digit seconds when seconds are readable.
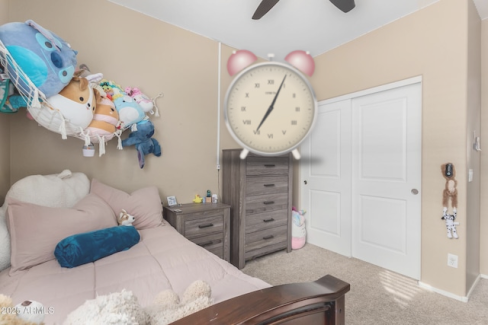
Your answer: 7,04
